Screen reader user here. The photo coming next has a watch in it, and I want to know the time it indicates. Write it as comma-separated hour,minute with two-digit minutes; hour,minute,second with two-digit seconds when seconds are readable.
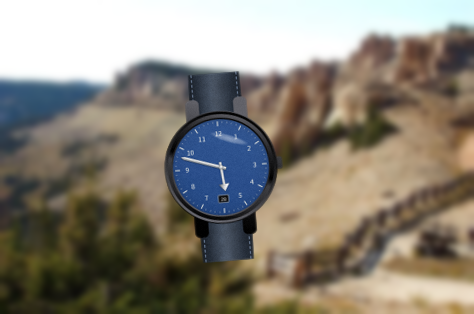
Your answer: 5,48
